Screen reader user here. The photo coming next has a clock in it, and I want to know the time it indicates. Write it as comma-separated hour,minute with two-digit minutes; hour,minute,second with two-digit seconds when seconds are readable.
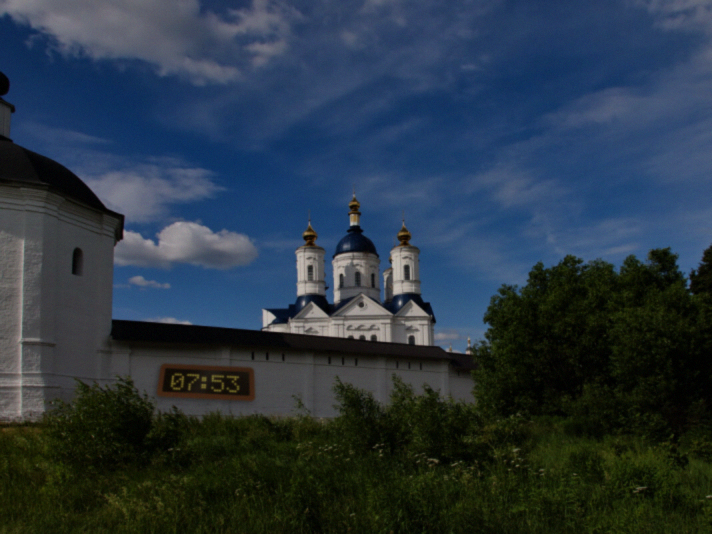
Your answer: 7,53
